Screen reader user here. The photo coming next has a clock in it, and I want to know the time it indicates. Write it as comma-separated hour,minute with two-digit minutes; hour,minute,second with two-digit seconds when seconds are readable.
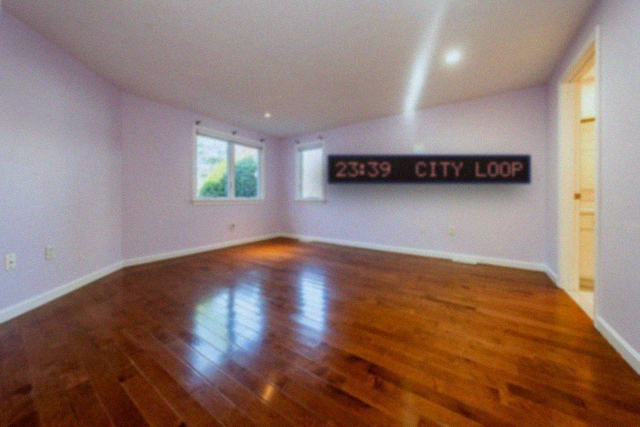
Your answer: 23,39
